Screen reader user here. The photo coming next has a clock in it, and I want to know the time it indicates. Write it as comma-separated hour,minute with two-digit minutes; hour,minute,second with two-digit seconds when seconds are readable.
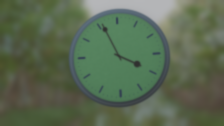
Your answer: 3,56
